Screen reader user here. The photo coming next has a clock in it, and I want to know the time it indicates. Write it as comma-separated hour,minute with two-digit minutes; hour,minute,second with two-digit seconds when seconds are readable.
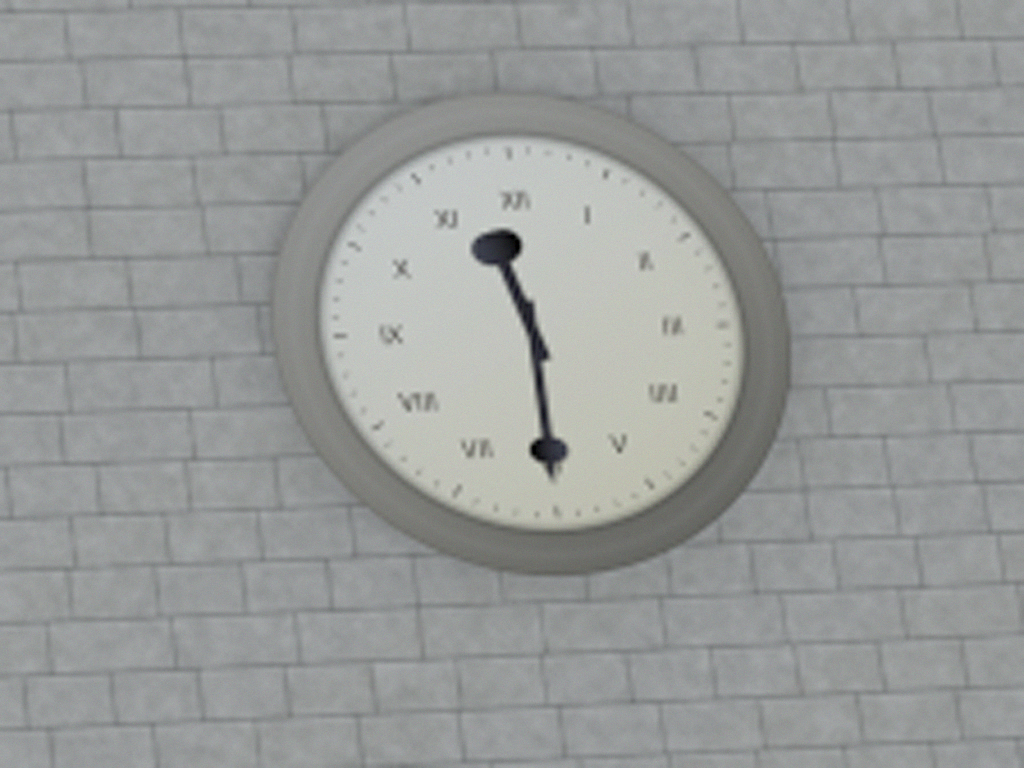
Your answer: 11,30
